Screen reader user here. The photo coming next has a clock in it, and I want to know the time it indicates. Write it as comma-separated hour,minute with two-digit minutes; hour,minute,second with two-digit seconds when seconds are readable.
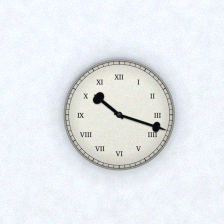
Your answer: 10,18
